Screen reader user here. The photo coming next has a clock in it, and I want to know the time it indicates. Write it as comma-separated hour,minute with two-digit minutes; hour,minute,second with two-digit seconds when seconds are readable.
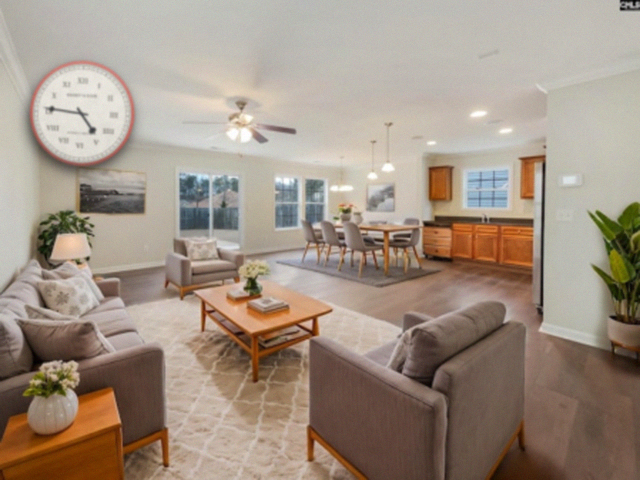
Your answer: 4,46
